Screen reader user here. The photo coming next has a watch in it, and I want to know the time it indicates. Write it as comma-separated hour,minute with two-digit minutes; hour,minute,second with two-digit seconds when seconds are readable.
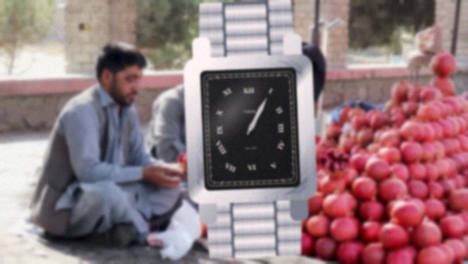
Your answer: 1,05
